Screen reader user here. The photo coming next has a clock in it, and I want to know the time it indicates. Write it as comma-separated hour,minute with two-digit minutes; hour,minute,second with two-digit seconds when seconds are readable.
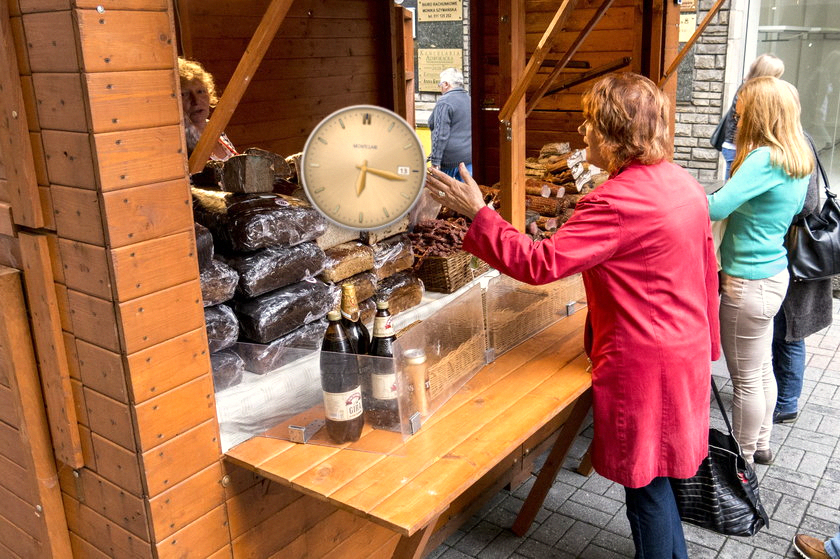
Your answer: 6,17
